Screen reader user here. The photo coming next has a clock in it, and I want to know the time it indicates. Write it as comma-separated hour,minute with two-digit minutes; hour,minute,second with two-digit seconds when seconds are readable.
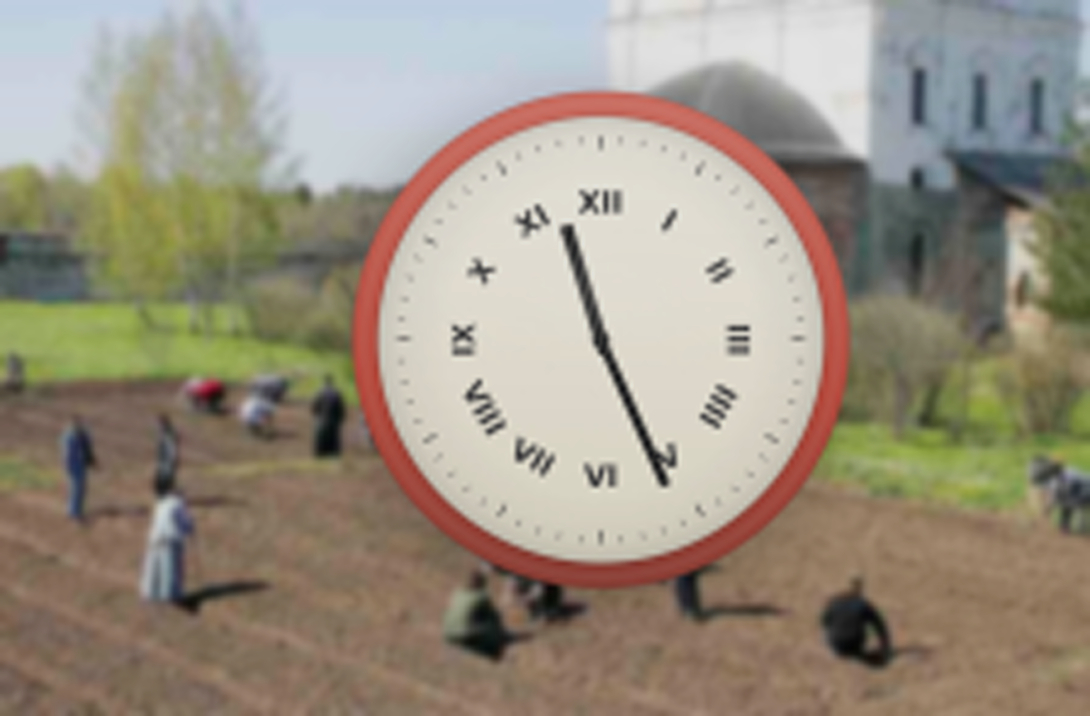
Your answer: 11,26
